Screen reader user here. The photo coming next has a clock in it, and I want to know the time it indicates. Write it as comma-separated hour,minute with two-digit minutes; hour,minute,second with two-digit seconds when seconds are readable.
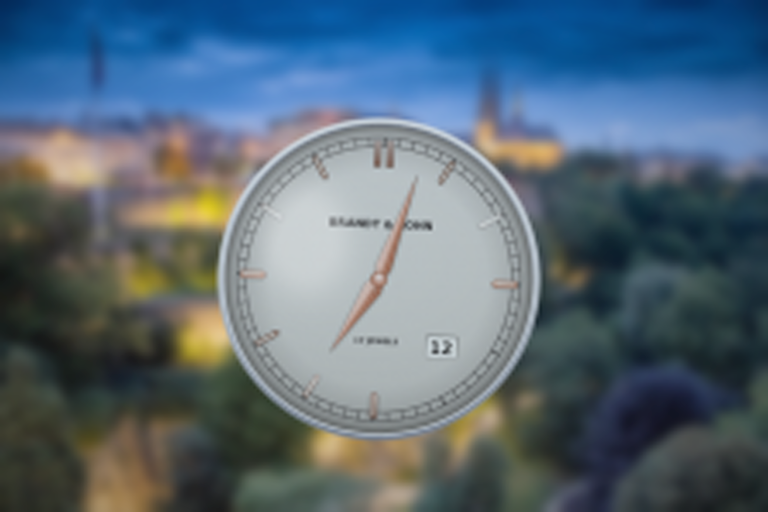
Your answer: 7,03
